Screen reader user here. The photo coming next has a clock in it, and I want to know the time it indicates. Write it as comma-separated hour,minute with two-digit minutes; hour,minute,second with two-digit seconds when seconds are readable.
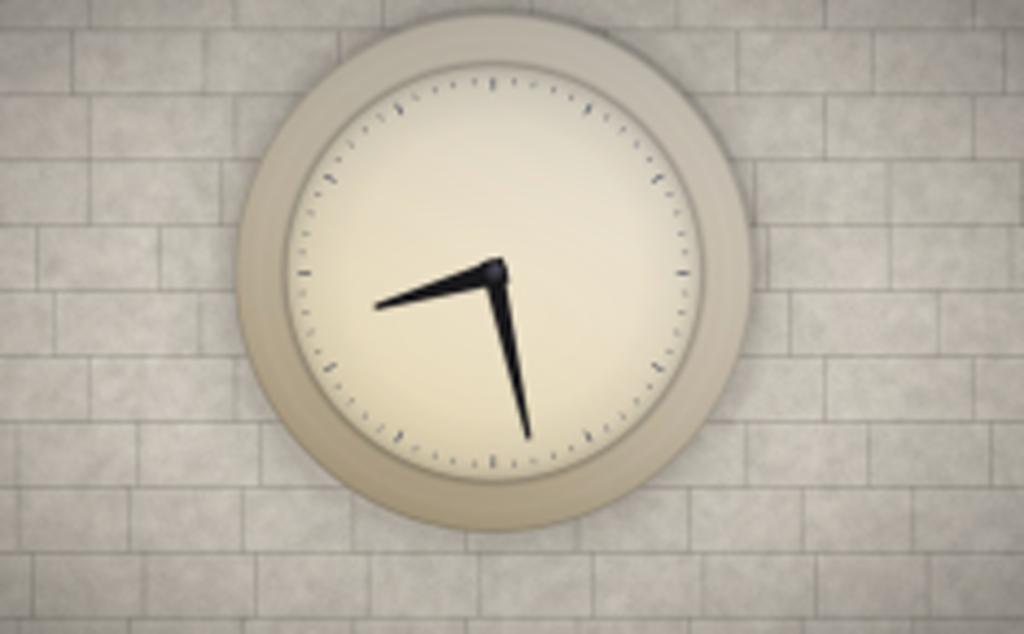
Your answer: 8,28
